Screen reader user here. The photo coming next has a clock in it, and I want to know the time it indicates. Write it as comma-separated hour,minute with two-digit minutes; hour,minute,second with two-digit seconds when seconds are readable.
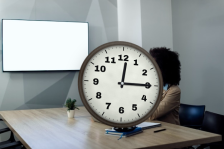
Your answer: 12,15
